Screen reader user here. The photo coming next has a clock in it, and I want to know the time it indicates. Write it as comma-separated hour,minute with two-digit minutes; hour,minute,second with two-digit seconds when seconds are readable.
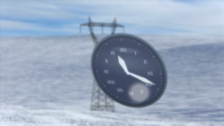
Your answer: 11,19
